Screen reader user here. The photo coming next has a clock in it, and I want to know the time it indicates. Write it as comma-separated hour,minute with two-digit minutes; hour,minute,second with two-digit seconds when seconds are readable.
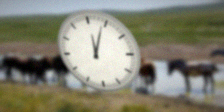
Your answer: 12,04
